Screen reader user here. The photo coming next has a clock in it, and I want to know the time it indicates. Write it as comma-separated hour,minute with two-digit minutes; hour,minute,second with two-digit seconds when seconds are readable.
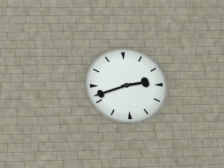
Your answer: 2,42
